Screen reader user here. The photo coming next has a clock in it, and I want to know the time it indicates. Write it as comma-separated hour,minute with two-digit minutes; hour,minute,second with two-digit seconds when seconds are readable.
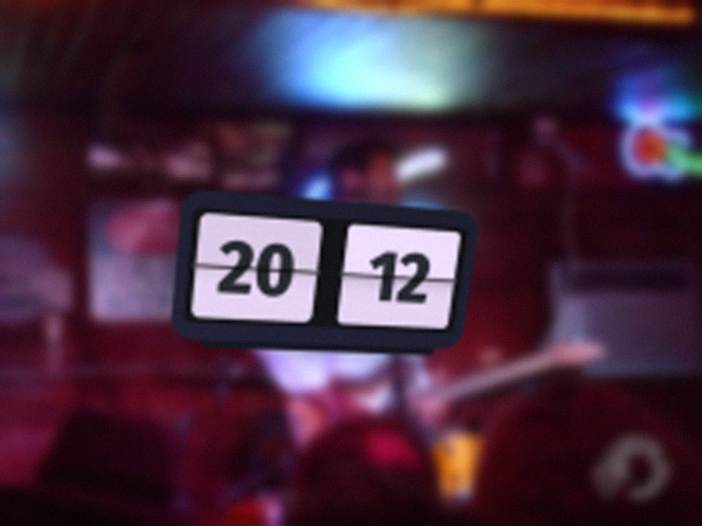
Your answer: 20,12
